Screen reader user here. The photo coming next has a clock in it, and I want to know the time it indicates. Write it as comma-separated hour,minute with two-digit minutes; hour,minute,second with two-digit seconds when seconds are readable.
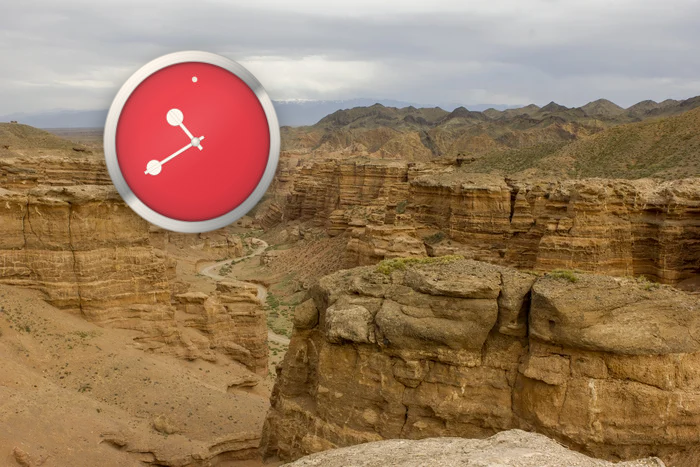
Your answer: 10,40
